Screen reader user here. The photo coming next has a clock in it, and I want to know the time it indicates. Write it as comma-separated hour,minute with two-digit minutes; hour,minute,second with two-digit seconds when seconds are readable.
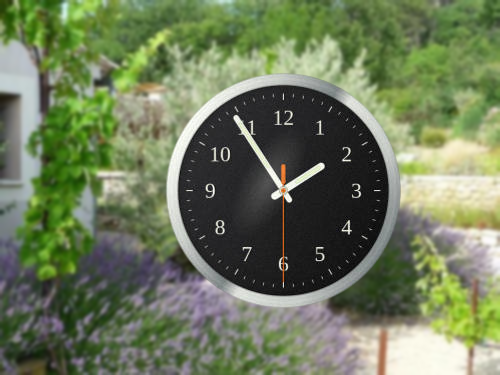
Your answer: 1,54,30
